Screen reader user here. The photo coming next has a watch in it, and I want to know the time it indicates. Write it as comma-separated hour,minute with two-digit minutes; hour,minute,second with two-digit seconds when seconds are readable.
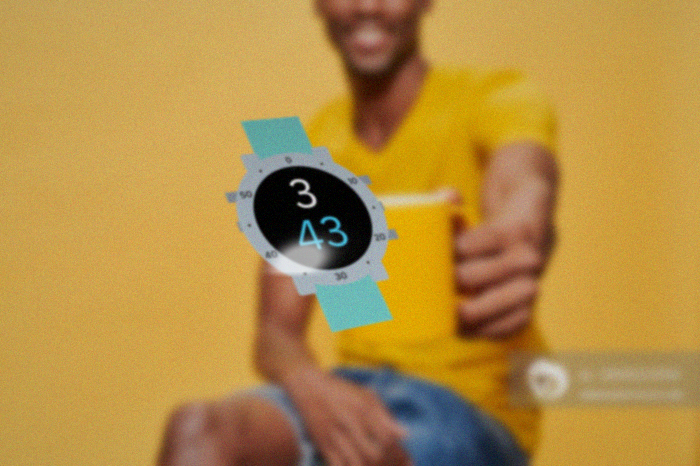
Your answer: 3,43
